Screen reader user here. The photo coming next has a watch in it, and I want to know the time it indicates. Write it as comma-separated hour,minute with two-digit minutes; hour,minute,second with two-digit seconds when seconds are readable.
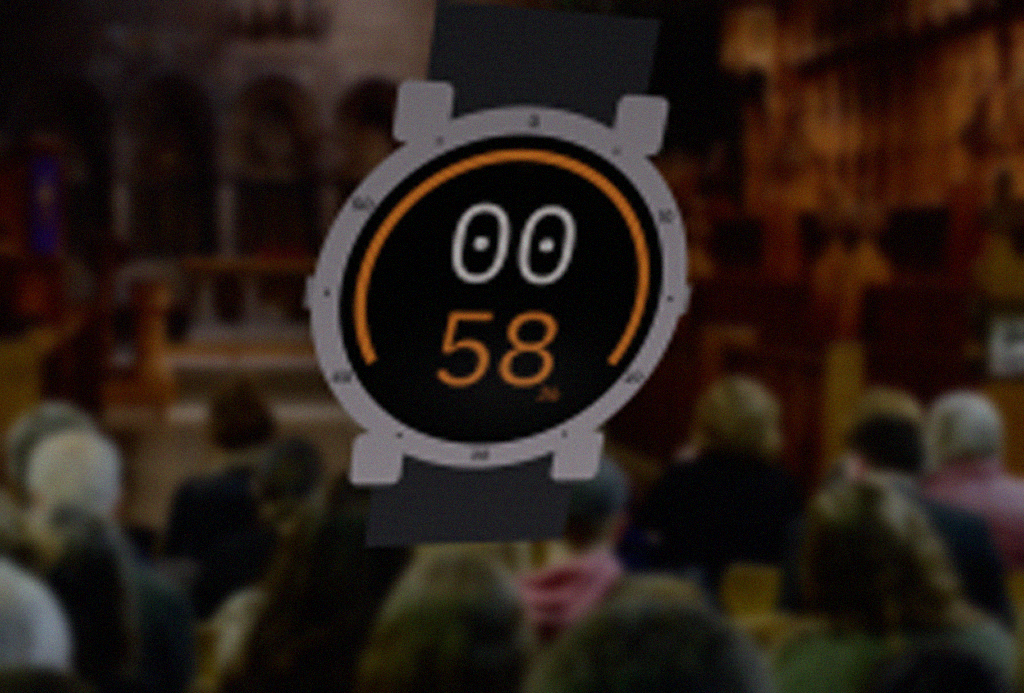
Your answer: 0,58
